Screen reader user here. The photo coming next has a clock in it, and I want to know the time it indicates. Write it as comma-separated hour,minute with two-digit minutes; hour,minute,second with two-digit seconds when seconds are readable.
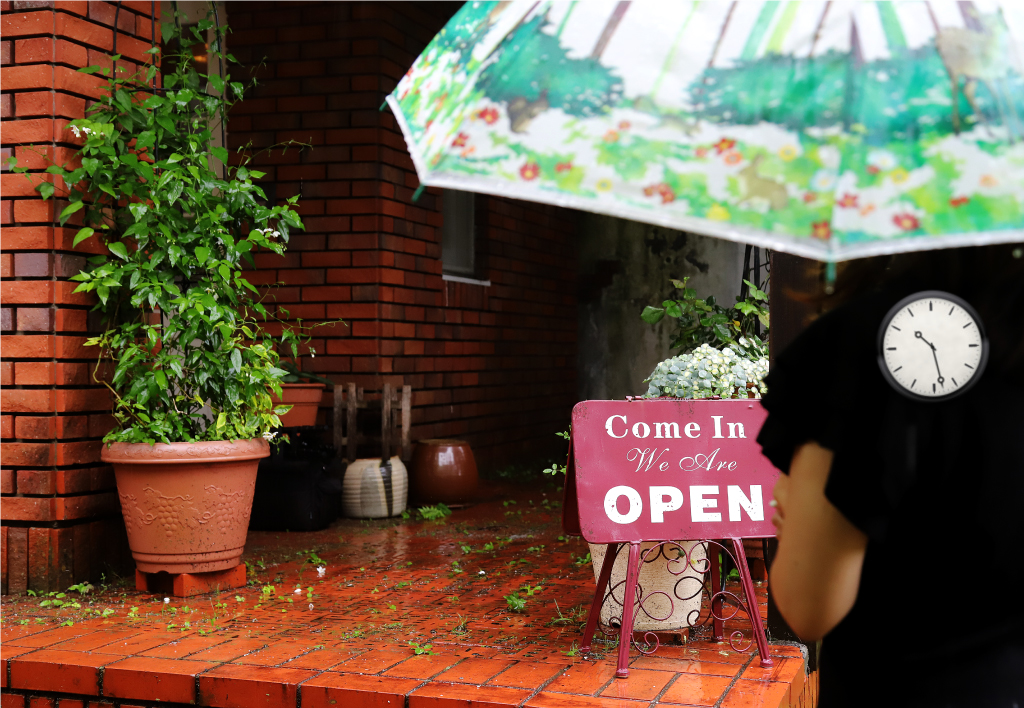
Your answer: 10,28
